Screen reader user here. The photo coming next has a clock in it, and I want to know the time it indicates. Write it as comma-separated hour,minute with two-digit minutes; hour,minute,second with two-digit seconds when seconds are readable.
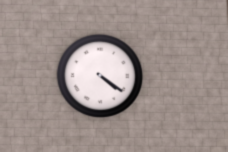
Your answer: 4,21
